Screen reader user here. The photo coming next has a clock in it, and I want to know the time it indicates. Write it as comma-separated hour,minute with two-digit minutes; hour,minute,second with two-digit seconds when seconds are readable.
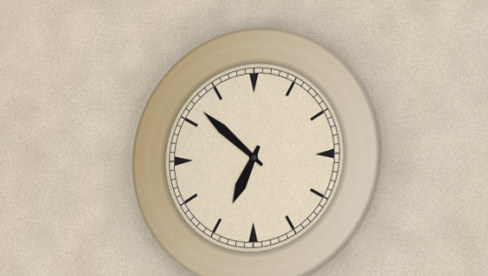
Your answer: 6,52
